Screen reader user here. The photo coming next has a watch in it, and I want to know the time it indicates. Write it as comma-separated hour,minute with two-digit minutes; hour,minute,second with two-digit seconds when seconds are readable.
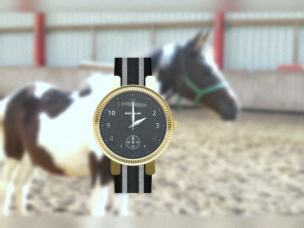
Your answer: 2,00
